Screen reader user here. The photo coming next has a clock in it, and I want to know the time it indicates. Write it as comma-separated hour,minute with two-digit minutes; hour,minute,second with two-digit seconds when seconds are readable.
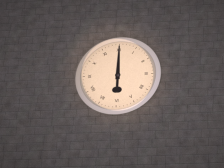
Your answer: 6,00
